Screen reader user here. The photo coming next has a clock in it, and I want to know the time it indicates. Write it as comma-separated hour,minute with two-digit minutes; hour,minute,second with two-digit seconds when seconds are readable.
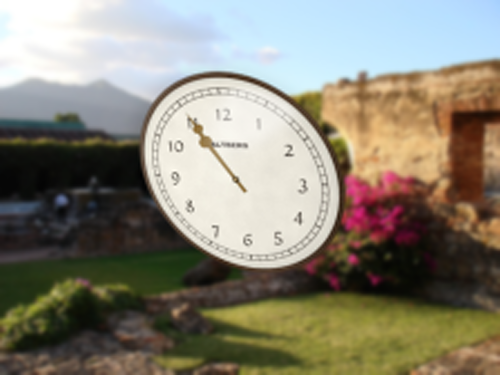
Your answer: 10,55
